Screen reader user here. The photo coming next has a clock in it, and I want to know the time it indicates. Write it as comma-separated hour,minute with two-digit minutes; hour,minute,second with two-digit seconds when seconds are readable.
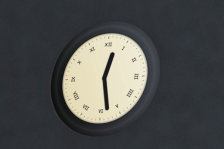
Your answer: 12,28
